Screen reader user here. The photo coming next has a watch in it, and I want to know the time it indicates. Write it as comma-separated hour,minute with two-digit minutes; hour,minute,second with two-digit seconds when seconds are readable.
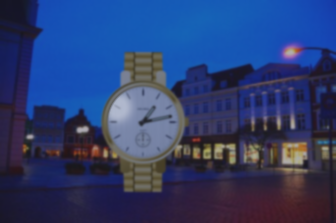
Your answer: 1,13
